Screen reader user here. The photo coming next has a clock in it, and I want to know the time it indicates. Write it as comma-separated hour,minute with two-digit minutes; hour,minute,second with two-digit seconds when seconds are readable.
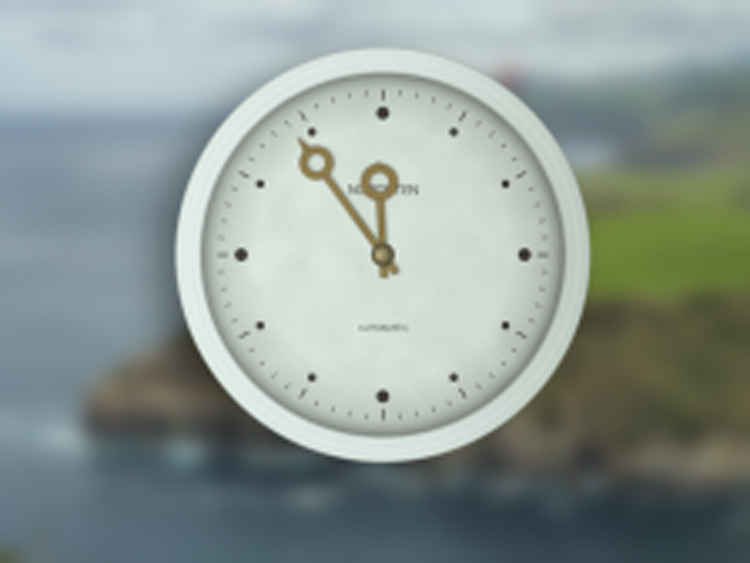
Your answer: 11,54
